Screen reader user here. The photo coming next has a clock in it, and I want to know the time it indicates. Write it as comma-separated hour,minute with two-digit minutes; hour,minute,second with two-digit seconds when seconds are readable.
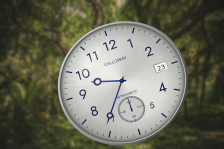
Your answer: 9,36
